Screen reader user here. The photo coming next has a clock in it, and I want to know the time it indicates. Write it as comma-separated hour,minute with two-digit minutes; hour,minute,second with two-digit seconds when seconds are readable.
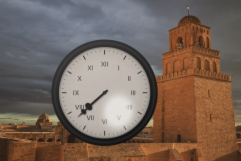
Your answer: 7,38
